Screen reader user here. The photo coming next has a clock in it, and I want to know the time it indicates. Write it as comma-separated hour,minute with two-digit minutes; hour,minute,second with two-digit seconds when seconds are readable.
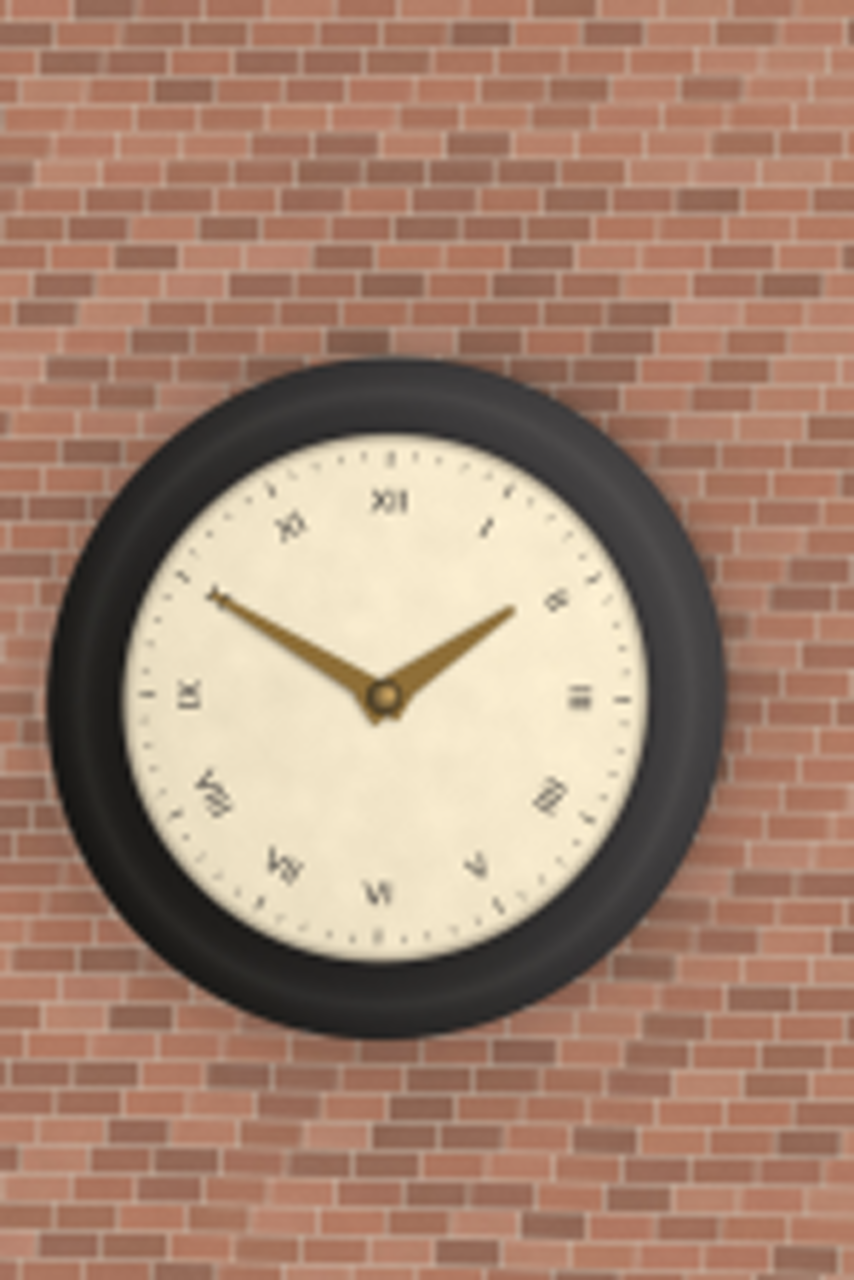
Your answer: 1,50
